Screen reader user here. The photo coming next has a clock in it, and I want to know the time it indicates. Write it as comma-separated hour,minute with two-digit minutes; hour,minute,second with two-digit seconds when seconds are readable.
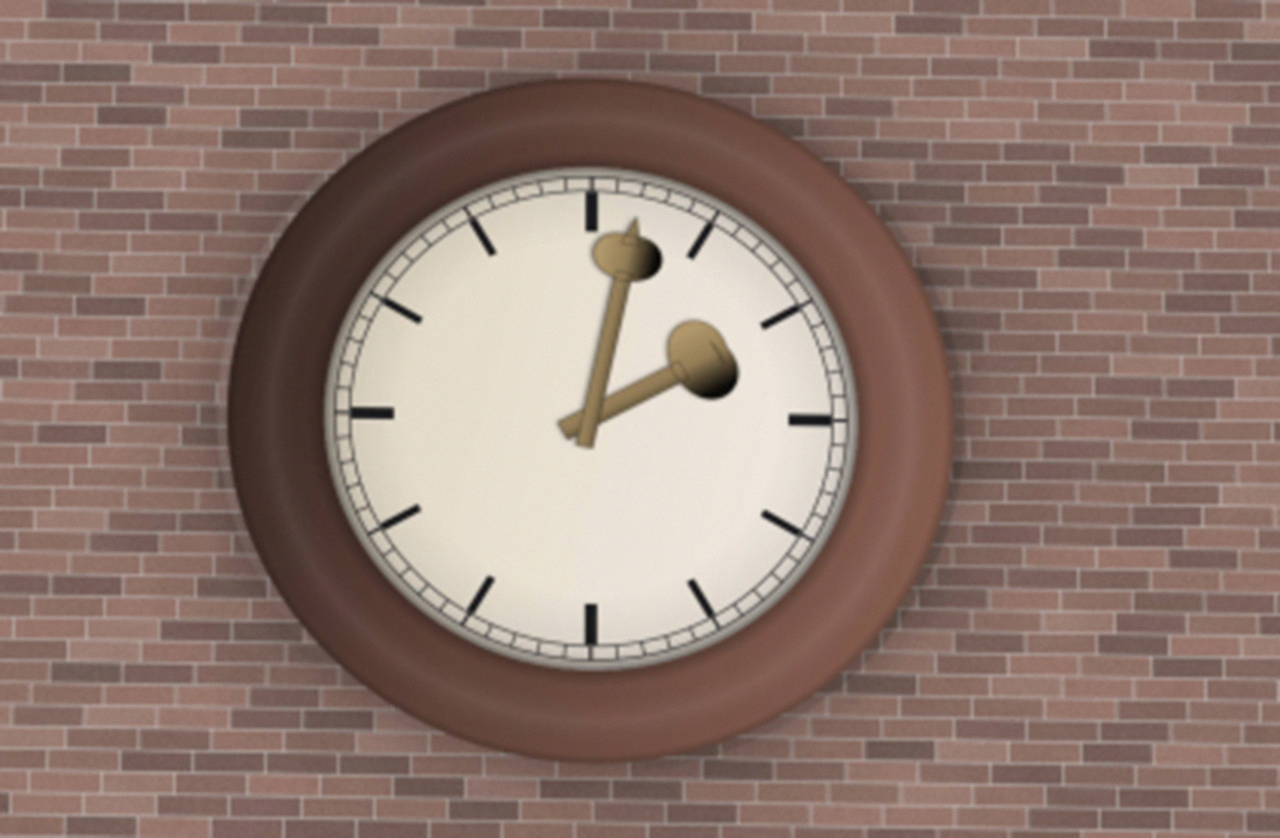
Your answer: 2,02
